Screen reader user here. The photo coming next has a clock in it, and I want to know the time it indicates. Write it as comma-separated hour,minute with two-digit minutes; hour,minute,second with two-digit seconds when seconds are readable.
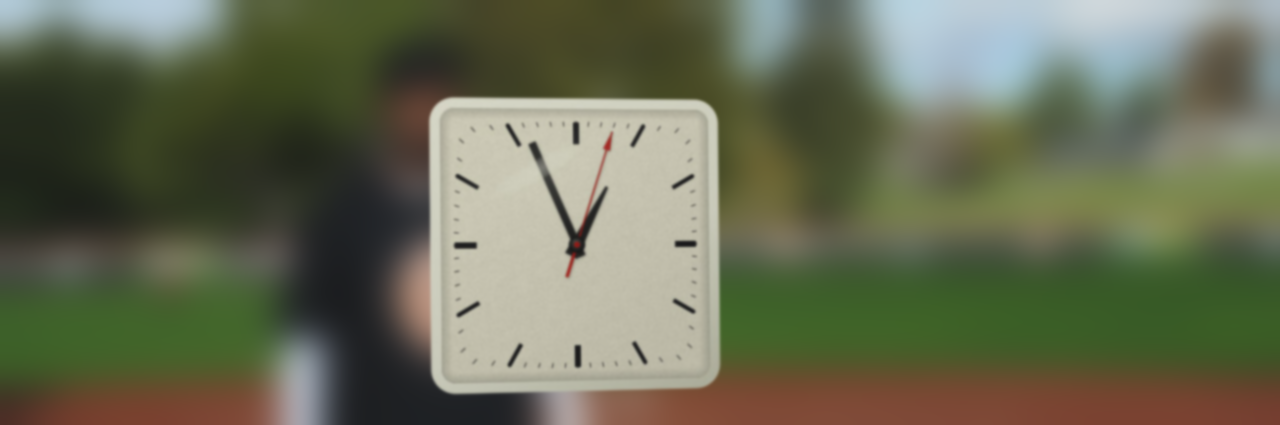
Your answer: 12,56,03
